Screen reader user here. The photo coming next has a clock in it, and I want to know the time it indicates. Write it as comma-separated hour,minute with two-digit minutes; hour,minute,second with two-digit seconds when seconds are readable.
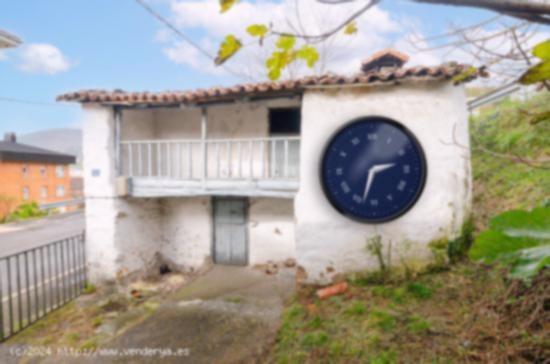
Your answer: 2,33
